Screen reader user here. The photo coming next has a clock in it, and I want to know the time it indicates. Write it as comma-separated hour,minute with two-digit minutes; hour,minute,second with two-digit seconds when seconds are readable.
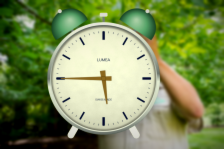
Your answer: 5,45
